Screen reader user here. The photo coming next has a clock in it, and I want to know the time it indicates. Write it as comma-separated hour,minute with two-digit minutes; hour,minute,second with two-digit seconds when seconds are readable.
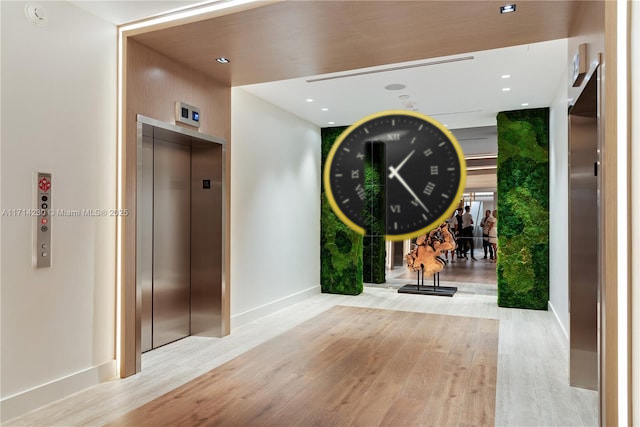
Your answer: 1,24
